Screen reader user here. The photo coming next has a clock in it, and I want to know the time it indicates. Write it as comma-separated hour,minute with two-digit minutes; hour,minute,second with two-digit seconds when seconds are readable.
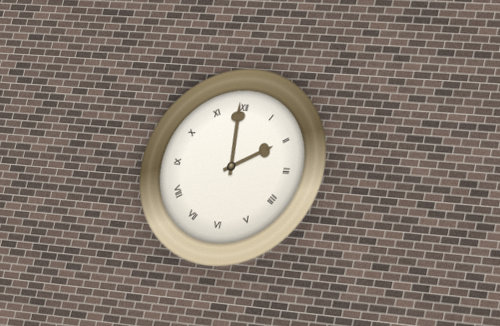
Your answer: 1,59
